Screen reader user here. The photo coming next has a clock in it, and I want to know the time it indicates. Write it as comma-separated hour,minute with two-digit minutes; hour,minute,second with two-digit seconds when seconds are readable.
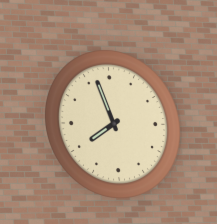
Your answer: 7,57
